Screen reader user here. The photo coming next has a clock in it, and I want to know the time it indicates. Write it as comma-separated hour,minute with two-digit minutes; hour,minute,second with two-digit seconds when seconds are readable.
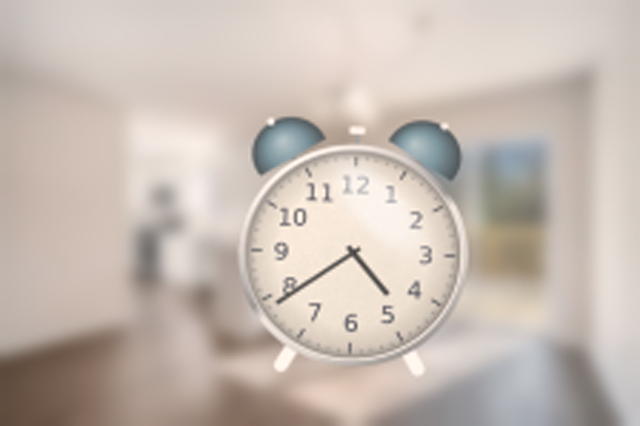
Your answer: 4,39
